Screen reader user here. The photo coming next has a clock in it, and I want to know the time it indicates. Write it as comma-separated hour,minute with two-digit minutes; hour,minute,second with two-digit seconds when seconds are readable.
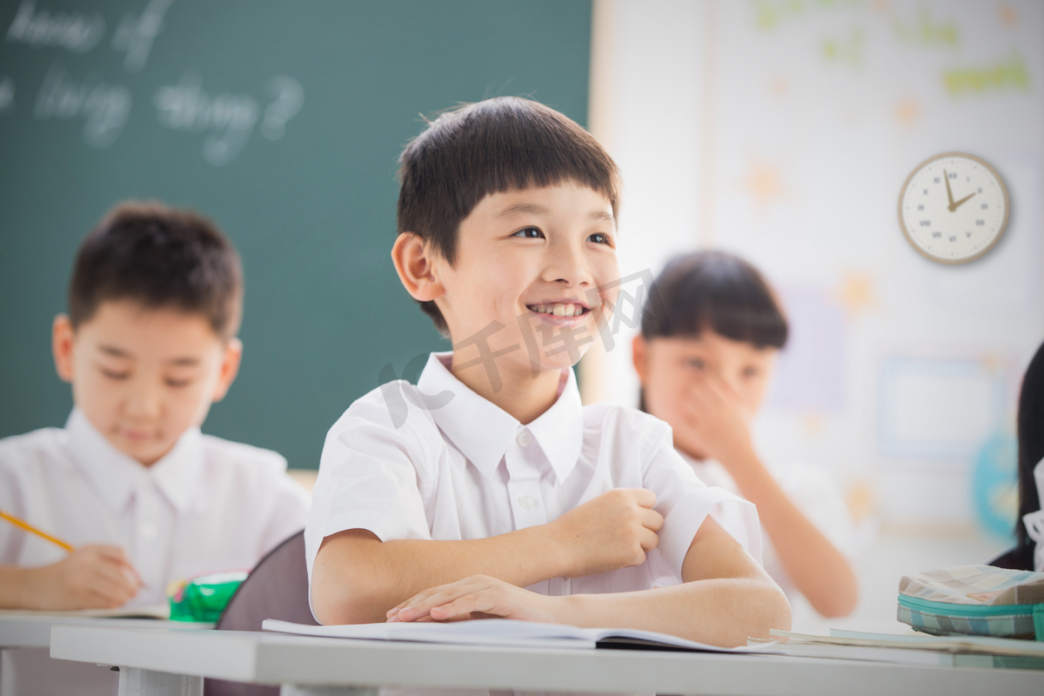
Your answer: 1,58
